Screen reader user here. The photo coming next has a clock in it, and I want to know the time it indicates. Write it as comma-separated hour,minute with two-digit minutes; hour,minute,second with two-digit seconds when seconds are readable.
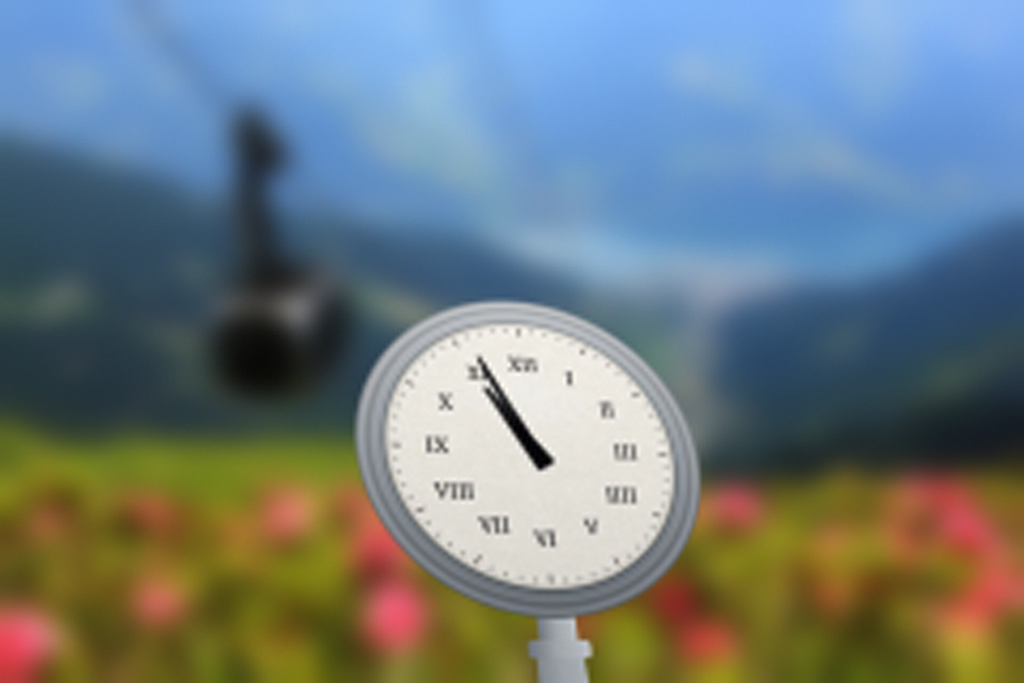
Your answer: 10,56
